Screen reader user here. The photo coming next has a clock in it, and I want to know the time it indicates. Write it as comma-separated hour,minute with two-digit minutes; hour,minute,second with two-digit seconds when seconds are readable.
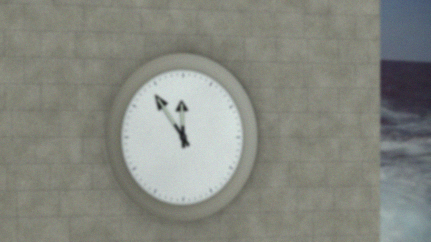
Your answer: 11,54
